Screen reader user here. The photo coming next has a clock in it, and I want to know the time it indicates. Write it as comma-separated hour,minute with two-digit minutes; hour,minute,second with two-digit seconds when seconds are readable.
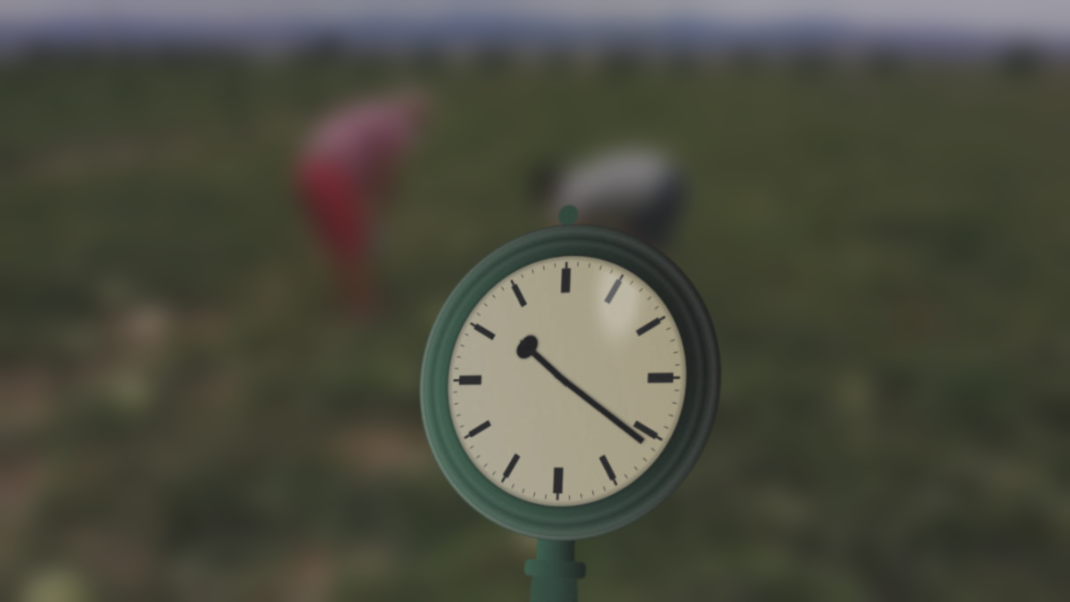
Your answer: 10,21
